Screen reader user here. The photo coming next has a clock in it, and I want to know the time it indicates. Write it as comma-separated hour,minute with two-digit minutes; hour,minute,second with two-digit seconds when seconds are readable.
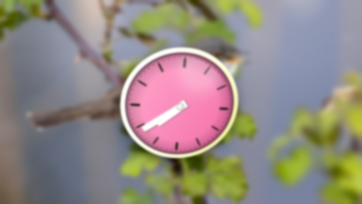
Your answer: 7,39
